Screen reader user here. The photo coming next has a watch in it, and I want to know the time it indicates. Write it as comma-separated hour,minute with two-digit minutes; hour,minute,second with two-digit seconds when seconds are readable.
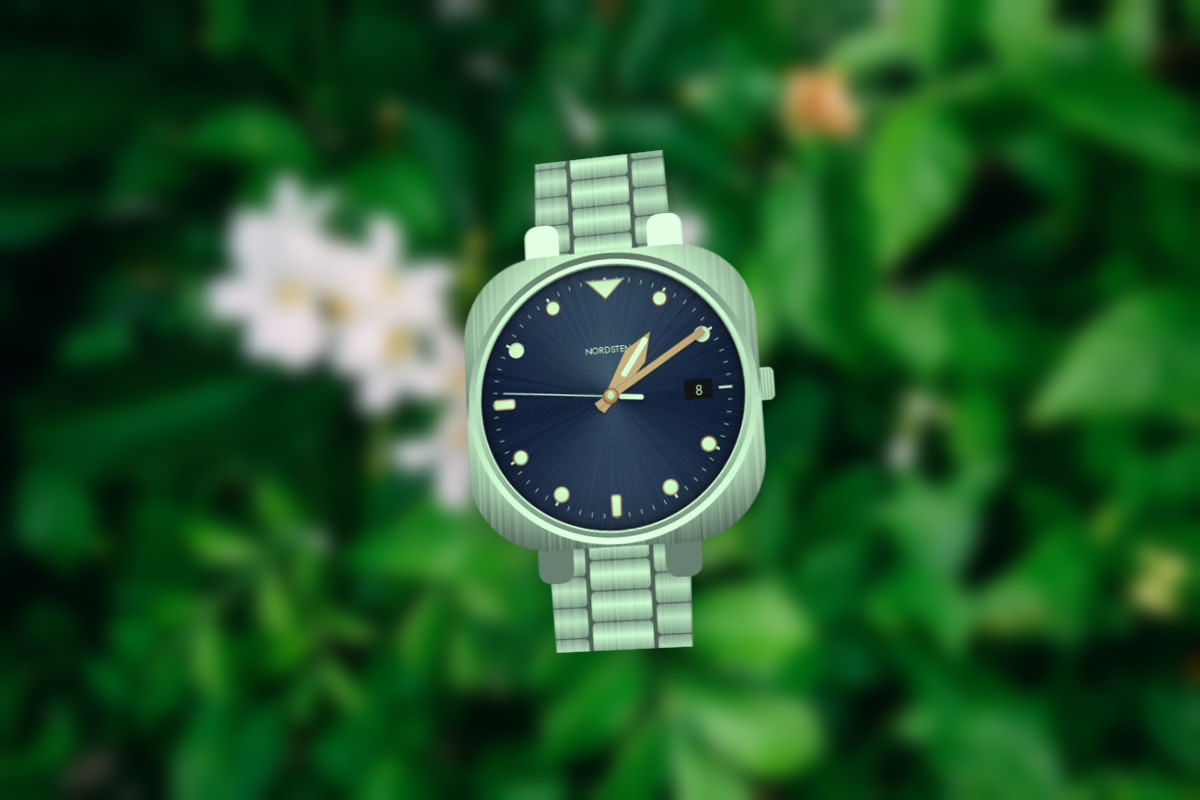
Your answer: 1,09,46
